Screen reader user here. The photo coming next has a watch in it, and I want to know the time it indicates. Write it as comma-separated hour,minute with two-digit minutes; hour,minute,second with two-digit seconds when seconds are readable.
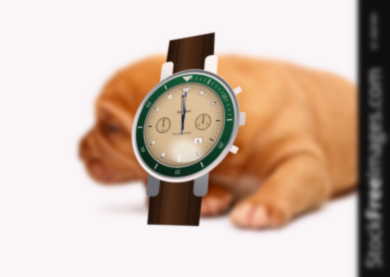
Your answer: 11,59
